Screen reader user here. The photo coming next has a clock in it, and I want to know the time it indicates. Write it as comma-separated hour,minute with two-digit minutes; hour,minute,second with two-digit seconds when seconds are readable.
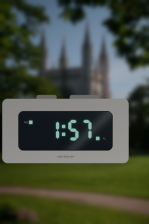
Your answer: 1,57
